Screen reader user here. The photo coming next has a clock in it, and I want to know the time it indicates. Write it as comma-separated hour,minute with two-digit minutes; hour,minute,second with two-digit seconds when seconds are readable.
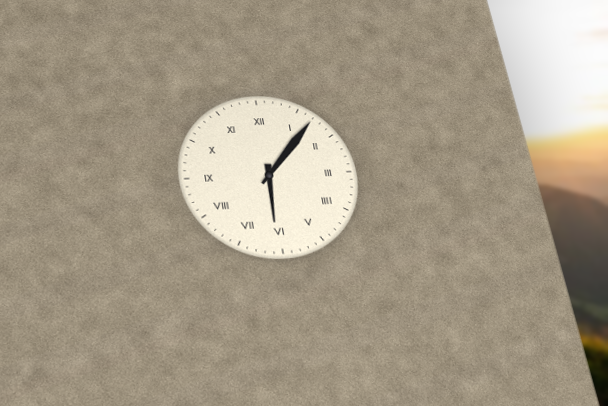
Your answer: 6,07
